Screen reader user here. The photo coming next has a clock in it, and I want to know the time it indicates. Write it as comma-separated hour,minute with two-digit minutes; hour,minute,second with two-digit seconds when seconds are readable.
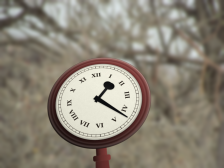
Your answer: 1,22
